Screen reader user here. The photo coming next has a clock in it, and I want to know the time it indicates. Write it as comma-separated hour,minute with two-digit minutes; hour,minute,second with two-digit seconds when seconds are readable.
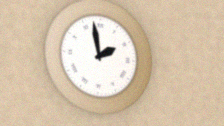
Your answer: 1,58
